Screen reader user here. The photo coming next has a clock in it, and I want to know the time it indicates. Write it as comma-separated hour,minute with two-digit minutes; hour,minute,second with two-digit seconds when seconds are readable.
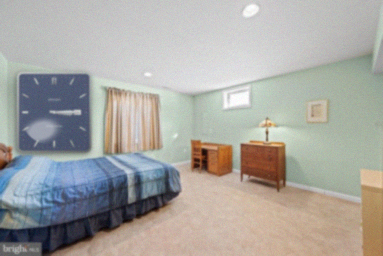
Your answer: 3,15
